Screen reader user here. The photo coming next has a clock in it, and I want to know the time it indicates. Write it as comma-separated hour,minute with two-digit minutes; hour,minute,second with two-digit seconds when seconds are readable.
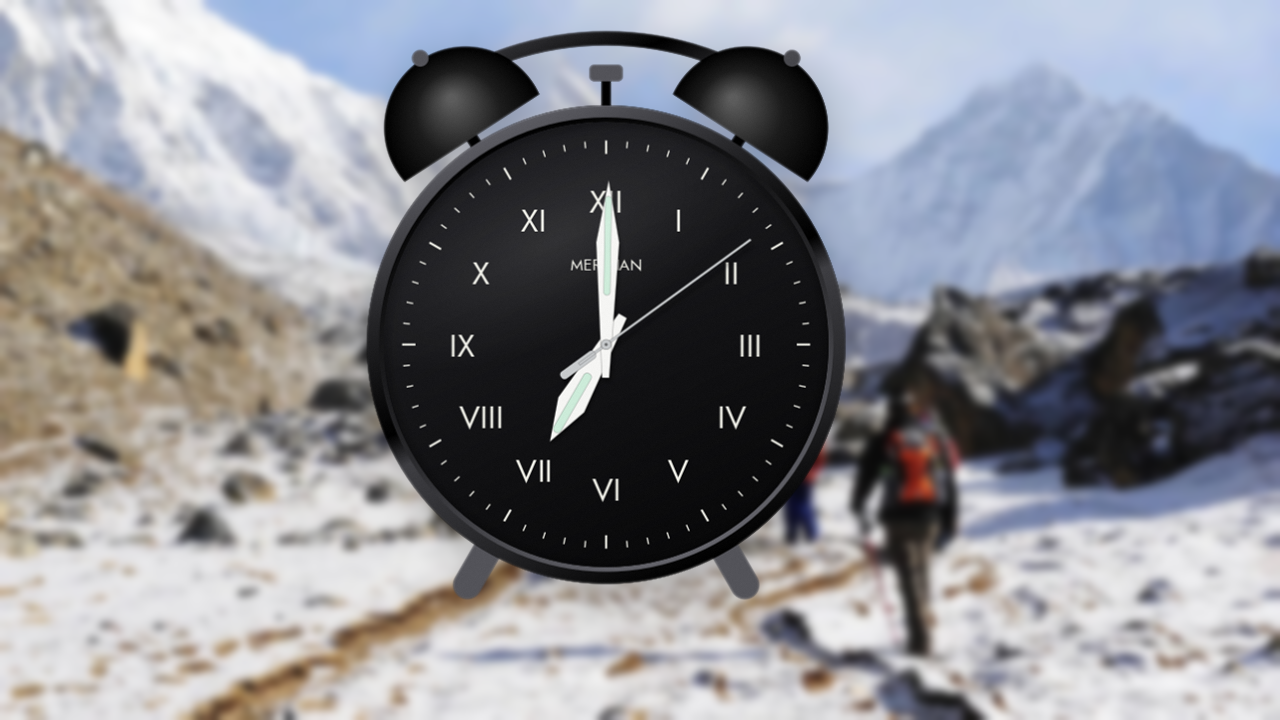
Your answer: 7,00,09
